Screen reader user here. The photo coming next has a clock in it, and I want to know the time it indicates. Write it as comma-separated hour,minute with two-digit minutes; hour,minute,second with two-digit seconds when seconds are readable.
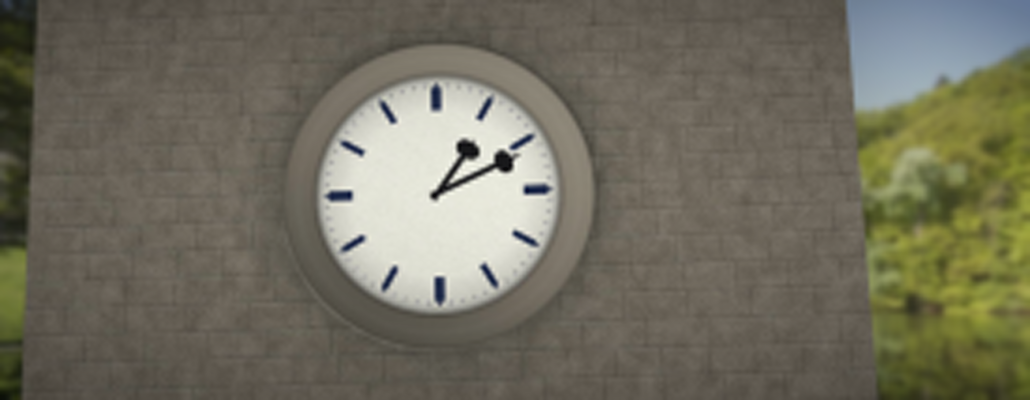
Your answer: 1,11
